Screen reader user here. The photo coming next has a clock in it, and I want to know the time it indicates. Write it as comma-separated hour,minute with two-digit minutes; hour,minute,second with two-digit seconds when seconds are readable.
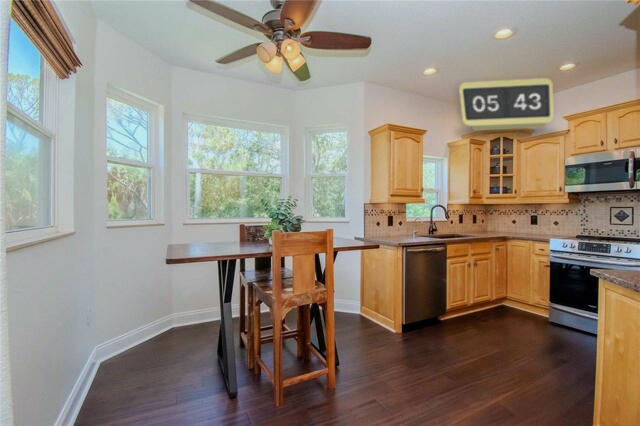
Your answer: 5,43
